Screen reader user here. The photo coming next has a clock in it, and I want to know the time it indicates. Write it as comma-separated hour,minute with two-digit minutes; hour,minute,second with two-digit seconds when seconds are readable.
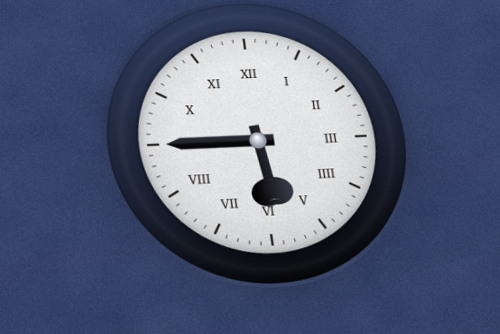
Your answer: 5,45
